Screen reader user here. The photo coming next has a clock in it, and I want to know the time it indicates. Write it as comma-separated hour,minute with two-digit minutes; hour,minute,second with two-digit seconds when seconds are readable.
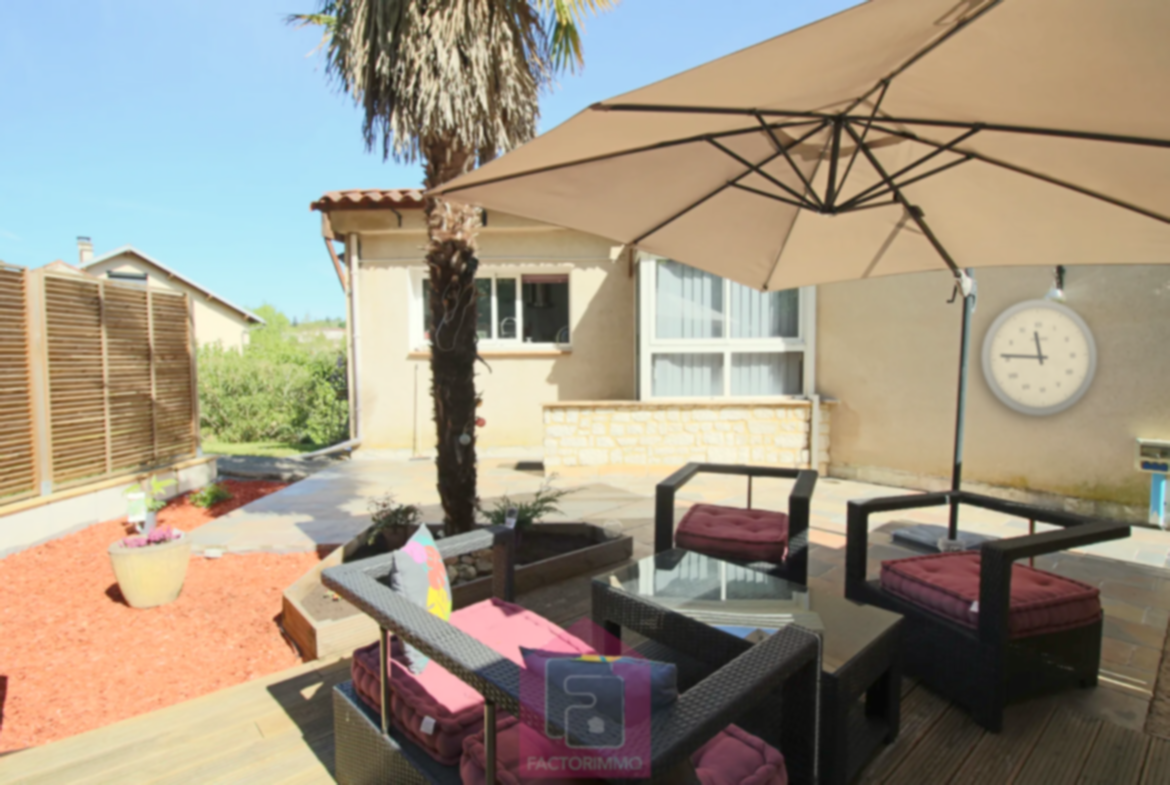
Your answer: 11,46
